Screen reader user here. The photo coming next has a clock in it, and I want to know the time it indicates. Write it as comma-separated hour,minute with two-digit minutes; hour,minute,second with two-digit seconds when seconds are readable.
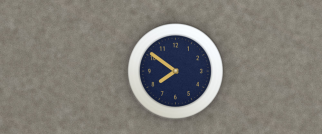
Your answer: 7,51
